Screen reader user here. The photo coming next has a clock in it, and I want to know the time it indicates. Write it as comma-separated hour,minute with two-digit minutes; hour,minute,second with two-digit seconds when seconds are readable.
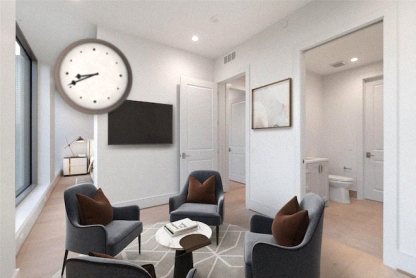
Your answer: 8,41
